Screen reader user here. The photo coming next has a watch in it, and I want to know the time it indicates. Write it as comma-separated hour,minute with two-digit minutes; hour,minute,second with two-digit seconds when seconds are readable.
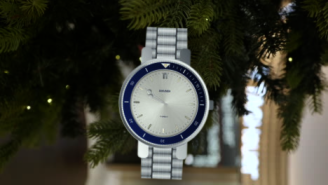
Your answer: 9,51
